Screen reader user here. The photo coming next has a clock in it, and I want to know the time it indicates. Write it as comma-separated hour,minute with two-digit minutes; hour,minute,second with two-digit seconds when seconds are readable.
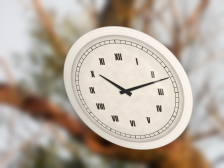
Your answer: 10,12
